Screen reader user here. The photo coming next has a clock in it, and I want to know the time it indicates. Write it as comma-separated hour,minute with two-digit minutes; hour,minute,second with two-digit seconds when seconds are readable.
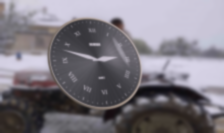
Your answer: 2,48
